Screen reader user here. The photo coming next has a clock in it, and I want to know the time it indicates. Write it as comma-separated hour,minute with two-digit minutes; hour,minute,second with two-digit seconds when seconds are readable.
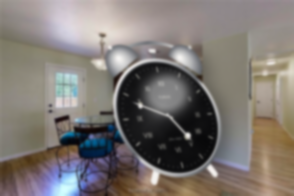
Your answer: 4,49
